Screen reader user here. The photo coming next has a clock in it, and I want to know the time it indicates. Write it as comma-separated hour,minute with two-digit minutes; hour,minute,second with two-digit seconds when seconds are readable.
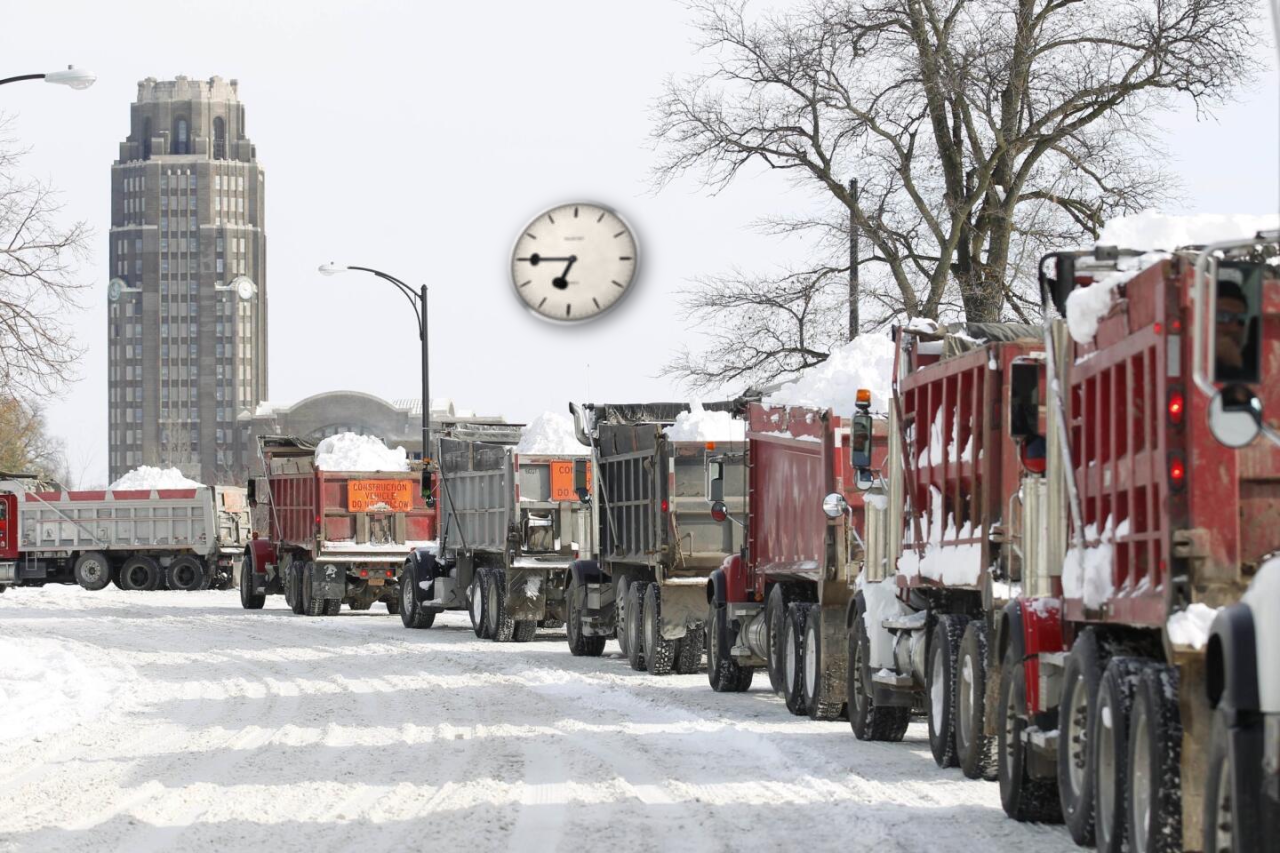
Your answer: 6,45
